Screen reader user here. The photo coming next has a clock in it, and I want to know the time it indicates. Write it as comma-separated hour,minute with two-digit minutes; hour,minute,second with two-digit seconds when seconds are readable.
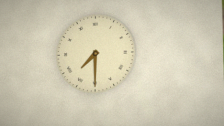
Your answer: 7,30
